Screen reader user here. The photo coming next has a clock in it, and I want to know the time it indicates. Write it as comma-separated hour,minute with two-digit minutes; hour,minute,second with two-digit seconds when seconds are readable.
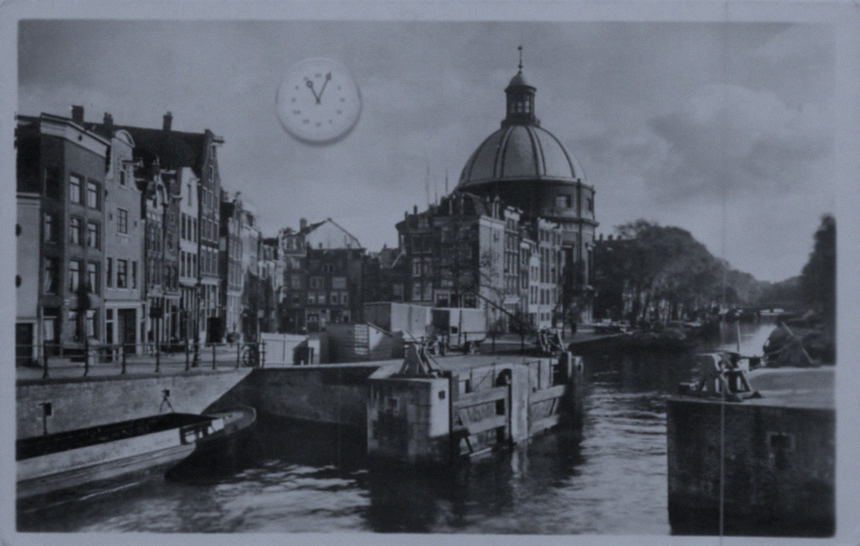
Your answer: 11,04
